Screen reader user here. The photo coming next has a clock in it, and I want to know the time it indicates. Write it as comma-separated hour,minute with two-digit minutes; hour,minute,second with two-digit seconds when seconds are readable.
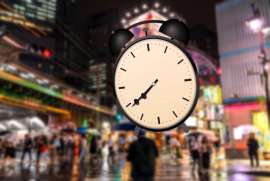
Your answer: 7,39
